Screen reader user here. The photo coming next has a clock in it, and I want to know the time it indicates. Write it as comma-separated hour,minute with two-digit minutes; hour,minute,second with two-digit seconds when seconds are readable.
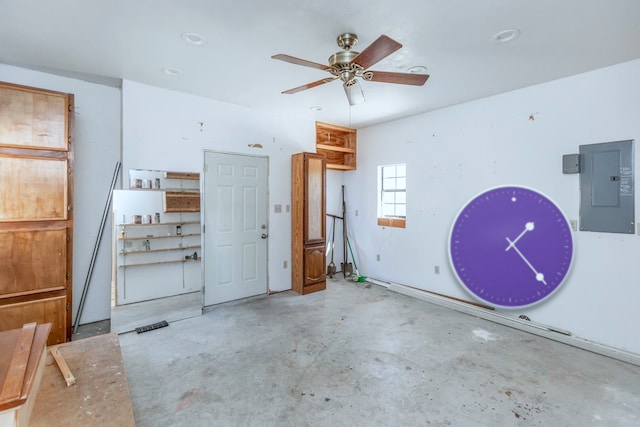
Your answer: 1,23
